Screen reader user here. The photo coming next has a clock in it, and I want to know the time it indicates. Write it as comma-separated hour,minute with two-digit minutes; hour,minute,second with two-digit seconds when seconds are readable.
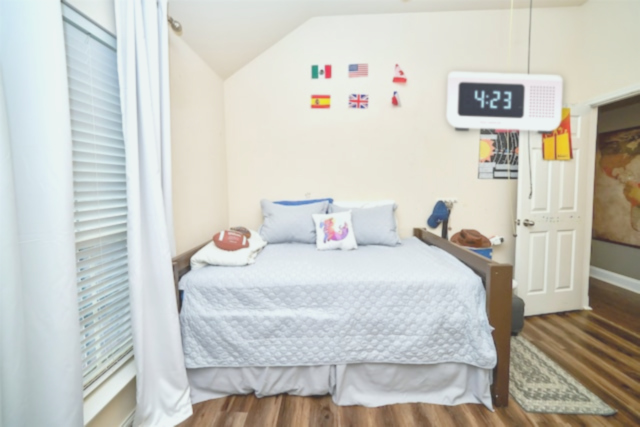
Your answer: 4,23
